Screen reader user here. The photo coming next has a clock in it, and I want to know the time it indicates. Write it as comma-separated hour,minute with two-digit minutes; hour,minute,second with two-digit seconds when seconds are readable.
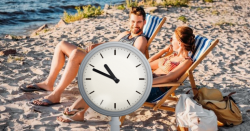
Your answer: 10,49
